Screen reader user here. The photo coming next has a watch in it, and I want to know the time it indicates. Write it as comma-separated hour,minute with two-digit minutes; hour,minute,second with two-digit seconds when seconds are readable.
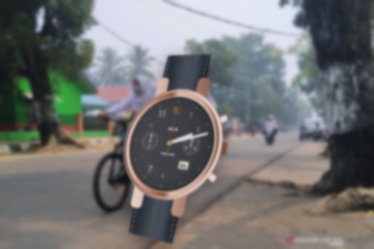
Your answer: 2,12
